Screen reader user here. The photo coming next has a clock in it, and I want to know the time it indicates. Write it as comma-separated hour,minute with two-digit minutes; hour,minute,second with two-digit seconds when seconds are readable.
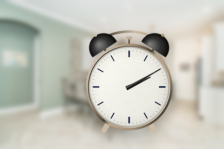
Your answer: 2,10
